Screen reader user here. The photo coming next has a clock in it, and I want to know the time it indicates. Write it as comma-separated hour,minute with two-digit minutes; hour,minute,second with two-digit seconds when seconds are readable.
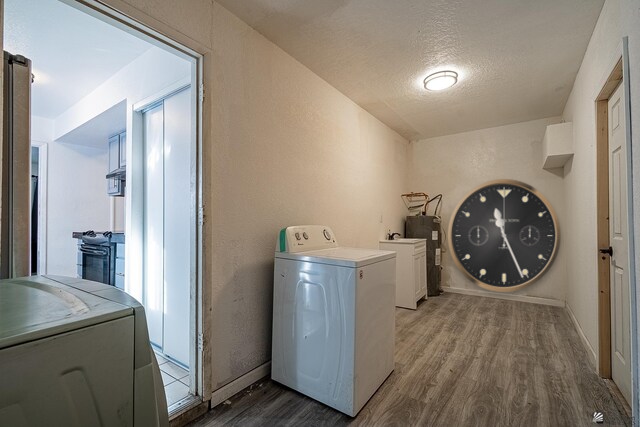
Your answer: 11,26
